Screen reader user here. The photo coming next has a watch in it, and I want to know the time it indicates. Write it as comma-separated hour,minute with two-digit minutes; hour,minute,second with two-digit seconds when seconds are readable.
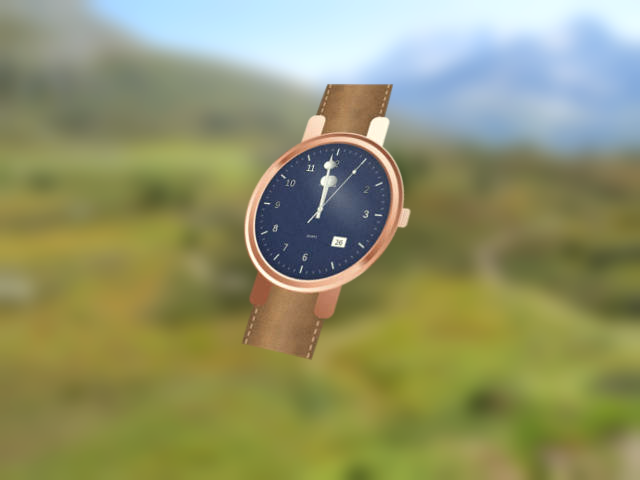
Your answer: 11,59,05
